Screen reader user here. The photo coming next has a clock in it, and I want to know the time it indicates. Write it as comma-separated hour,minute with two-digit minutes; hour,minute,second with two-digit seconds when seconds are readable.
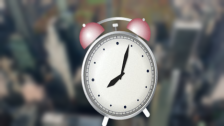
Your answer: 8,04
